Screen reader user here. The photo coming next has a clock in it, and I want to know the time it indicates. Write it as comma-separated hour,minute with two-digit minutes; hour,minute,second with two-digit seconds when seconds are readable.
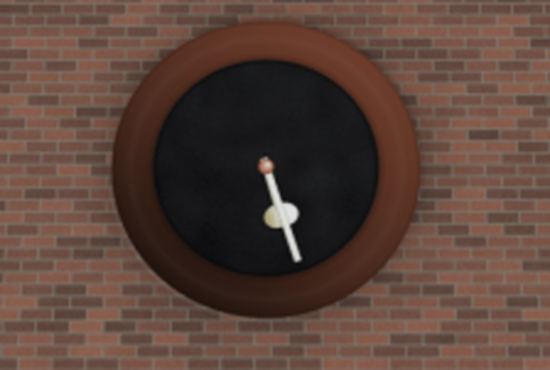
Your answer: 5,27
